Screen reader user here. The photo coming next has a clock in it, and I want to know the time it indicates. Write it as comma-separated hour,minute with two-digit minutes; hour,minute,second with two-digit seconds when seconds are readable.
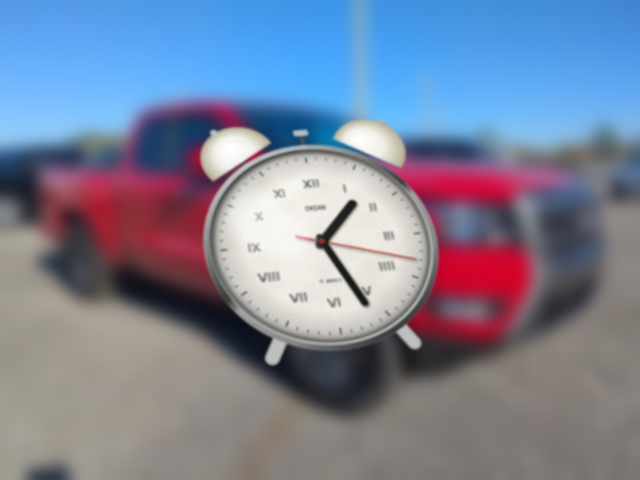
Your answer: 1,26,18
